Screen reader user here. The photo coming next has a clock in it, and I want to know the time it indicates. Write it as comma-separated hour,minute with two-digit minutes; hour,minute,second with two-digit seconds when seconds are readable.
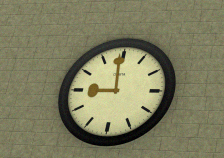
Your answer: 8,59
